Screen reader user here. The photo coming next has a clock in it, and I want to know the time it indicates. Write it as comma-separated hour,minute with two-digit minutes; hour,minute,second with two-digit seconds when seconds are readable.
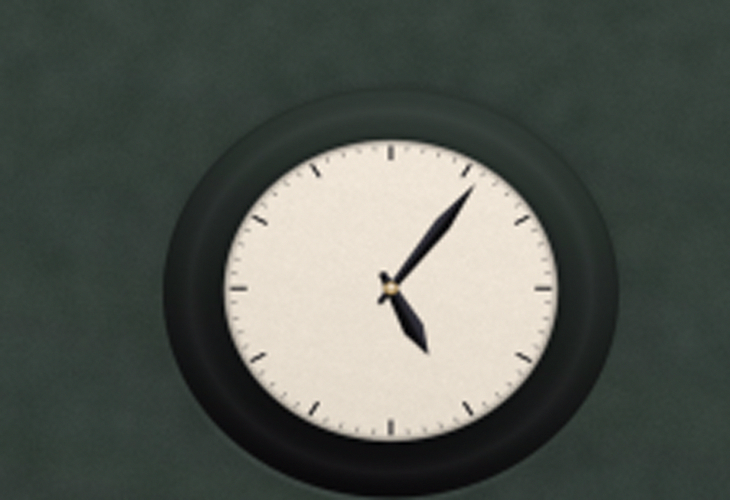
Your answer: 5,06
